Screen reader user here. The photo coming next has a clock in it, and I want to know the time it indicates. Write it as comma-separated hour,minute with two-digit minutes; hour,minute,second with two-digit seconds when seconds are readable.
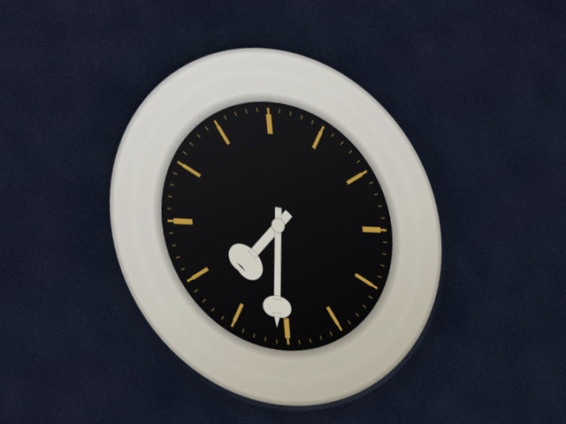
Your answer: 7,31
